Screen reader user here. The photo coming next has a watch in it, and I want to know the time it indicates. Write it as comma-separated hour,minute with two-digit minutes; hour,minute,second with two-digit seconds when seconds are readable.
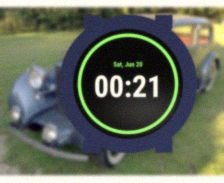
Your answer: 0,21
